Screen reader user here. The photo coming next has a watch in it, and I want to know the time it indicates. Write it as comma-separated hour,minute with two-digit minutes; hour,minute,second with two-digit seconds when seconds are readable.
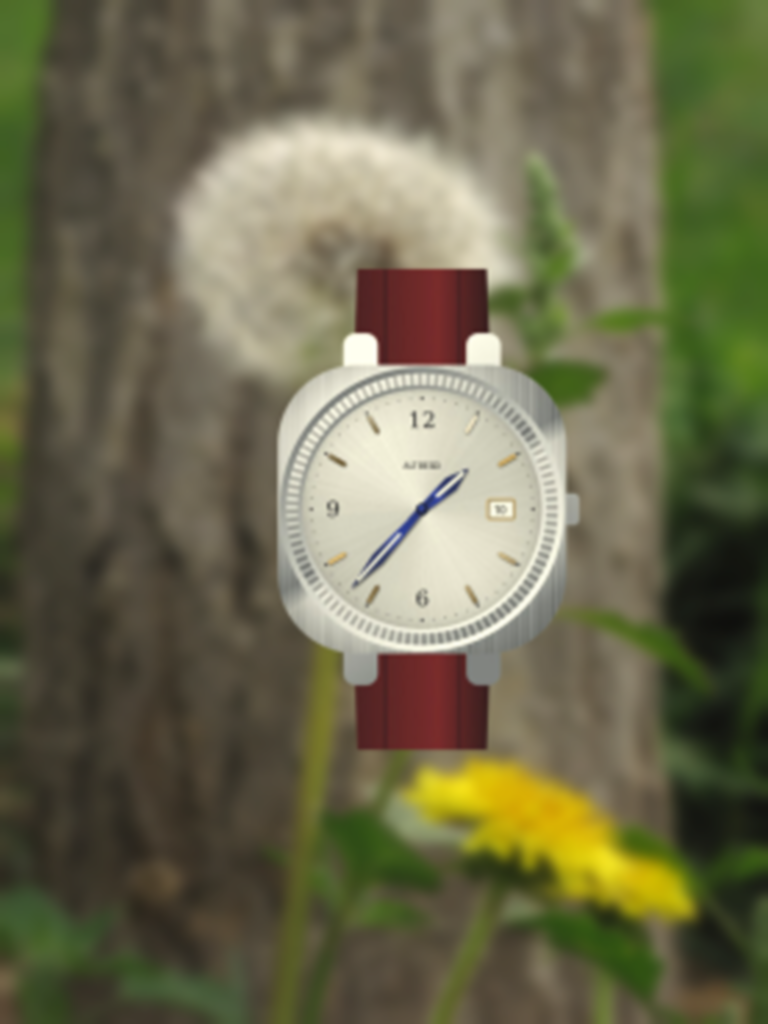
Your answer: 1,37
